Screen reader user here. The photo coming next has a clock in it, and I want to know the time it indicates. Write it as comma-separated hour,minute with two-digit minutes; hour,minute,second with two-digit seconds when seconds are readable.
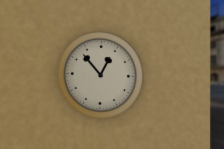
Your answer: 12,53
